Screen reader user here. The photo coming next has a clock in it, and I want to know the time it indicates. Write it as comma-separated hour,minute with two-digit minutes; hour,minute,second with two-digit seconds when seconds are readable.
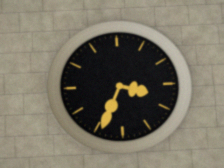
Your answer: 3,34
